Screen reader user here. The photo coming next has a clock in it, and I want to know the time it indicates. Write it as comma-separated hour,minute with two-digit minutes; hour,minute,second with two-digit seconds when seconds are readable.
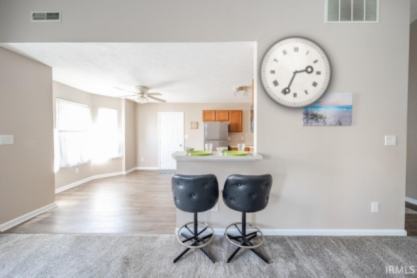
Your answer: 2,34
